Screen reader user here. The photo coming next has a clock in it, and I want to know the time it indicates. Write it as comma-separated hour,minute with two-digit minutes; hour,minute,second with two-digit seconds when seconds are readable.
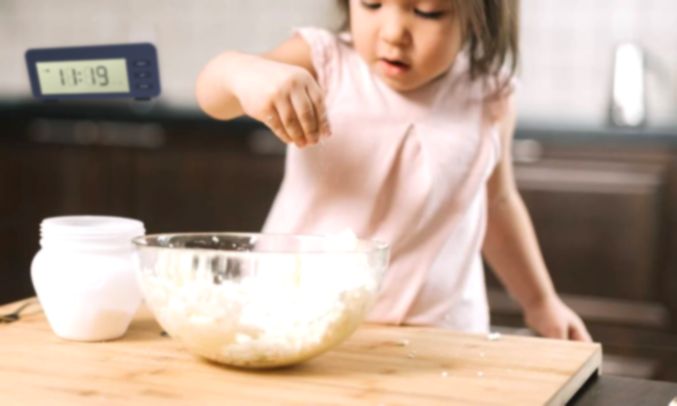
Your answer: 11,19
